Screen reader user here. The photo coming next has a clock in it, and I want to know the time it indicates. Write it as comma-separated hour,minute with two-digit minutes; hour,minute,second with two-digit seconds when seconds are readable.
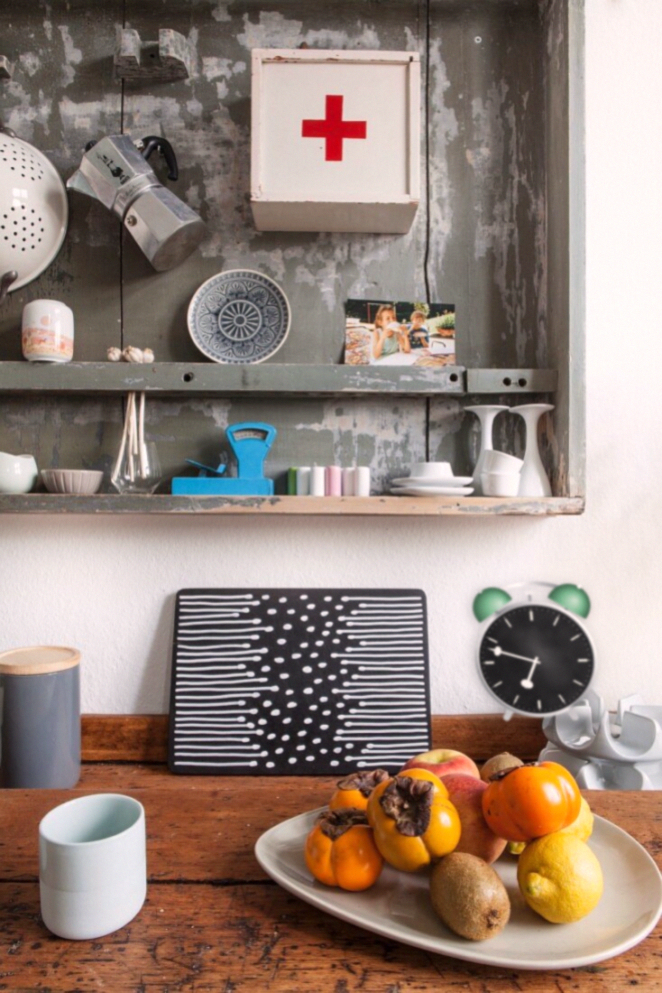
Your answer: 6,48
